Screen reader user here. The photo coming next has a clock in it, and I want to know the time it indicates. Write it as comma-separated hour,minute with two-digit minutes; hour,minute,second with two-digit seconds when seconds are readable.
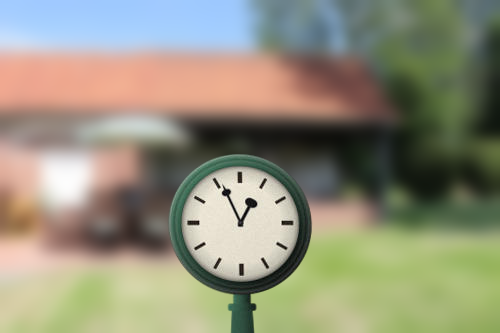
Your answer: 12,56
